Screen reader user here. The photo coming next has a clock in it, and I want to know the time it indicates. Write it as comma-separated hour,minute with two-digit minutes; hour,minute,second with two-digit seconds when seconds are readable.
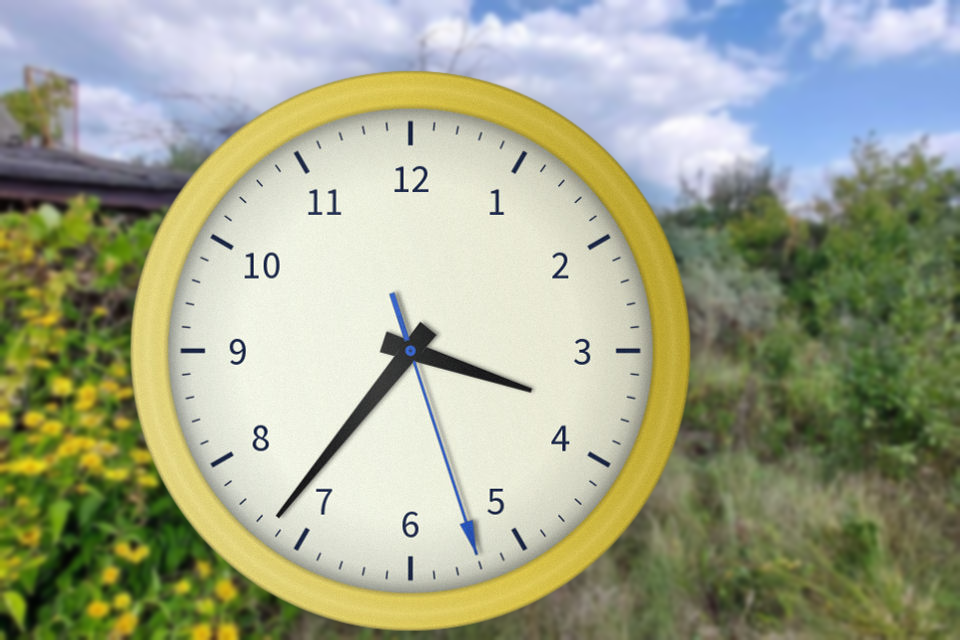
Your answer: 3,36,27
